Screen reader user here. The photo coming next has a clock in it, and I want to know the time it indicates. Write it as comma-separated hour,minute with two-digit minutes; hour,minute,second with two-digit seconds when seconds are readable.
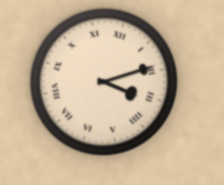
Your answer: 3,09
